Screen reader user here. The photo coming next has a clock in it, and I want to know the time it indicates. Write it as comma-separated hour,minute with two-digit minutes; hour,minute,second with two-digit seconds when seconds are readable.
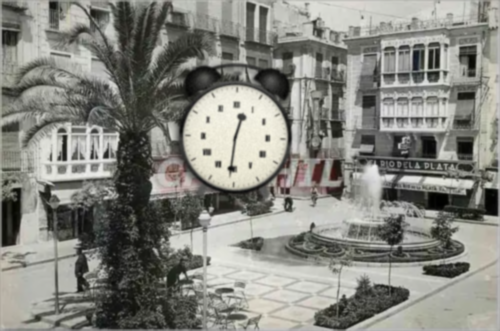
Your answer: 12,31
